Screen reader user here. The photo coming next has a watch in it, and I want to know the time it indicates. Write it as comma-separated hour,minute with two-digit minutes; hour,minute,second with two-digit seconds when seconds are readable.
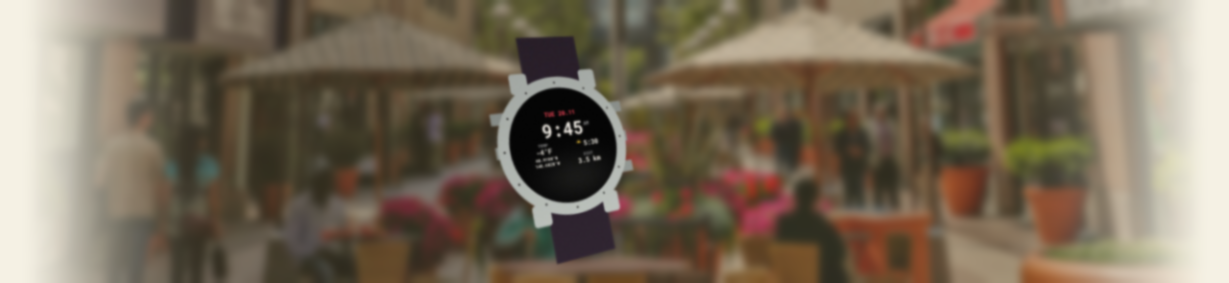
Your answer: 9,45
